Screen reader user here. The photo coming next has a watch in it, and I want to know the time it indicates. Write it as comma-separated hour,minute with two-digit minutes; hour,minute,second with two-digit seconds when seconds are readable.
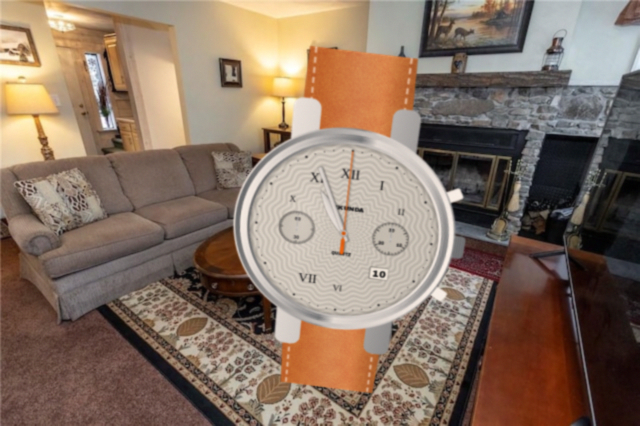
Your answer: 10,56
